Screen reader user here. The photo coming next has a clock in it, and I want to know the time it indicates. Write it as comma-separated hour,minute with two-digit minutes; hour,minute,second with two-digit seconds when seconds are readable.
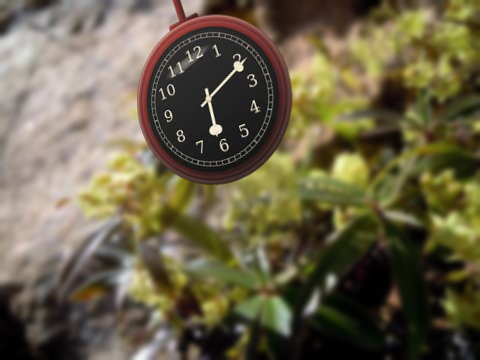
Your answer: 6,11
